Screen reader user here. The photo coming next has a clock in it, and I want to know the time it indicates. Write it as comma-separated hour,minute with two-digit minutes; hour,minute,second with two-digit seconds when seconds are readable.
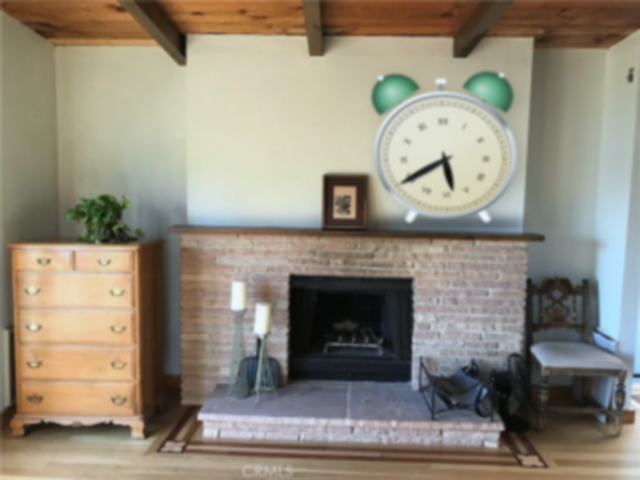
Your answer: 5,40
